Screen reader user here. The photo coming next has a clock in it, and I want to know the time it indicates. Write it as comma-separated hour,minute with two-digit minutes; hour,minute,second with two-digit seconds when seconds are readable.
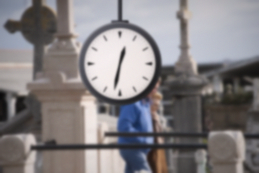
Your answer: 12,32
